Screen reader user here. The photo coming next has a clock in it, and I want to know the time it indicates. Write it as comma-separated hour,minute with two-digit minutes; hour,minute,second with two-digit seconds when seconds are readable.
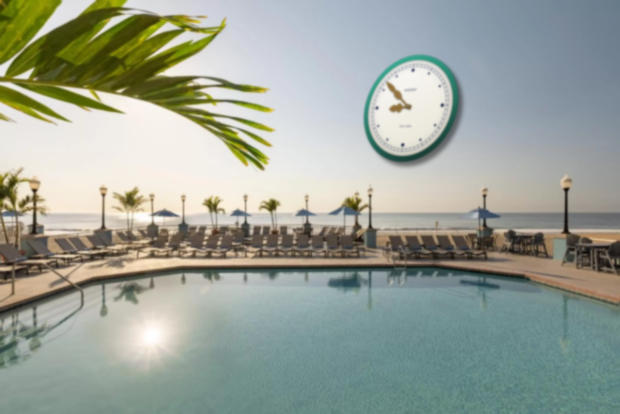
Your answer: 8,52
